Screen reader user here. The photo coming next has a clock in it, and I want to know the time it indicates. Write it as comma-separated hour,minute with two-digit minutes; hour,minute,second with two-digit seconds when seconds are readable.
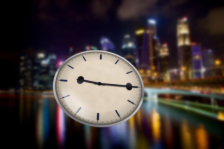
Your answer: 9,15
